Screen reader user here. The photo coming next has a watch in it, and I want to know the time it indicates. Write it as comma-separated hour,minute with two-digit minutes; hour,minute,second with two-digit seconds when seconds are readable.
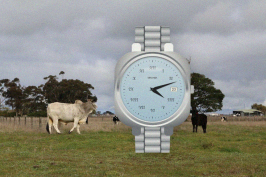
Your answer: 4,12
